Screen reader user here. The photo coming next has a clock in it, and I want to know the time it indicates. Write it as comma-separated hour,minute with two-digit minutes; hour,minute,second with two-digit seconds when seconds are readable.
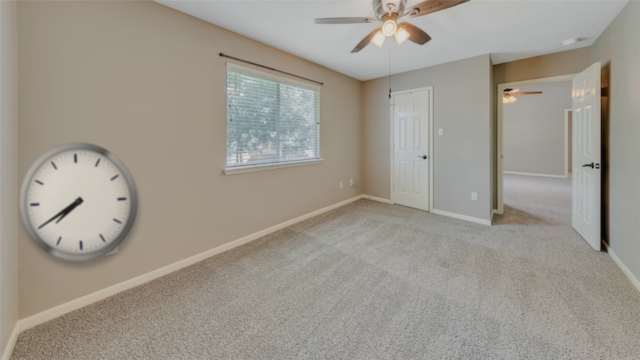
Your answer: 7,40
